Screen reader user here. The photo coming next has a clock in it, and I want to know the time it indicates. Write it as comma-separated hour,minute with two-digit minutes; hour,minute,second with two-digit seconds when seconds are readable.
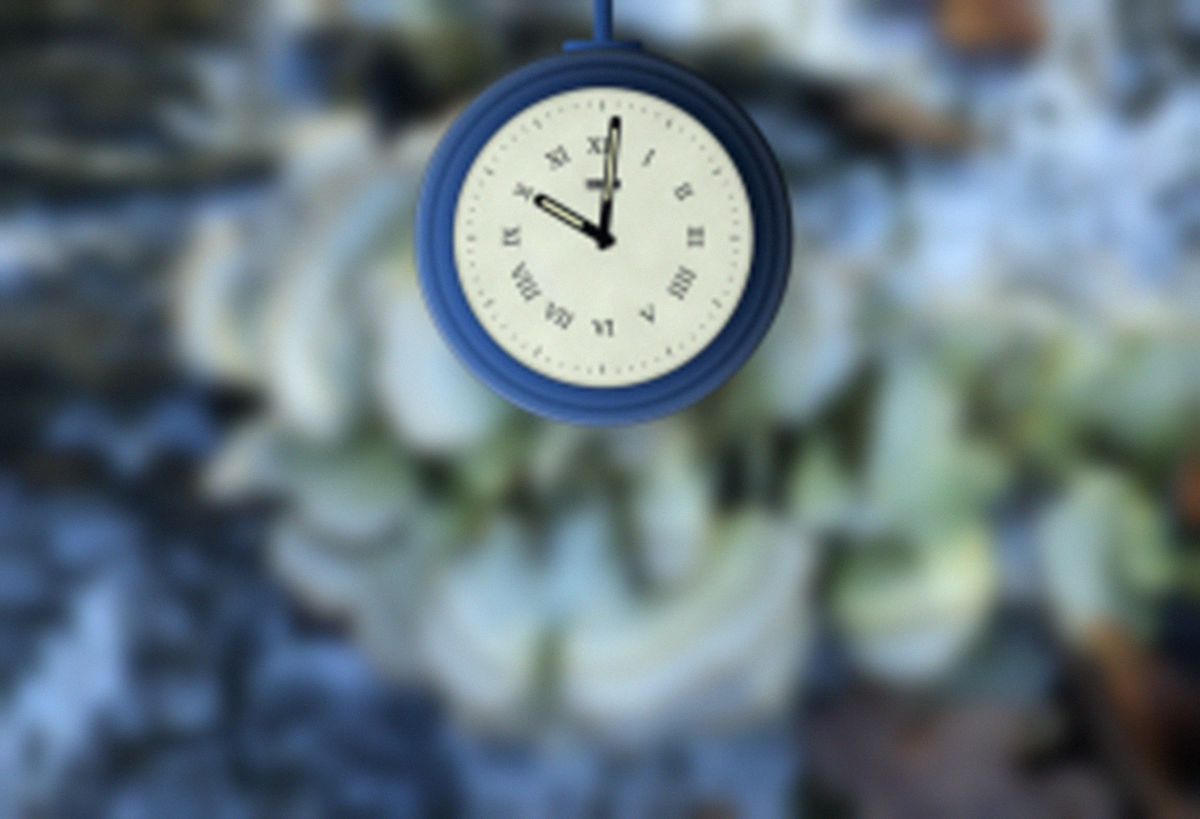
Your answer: 10,01
